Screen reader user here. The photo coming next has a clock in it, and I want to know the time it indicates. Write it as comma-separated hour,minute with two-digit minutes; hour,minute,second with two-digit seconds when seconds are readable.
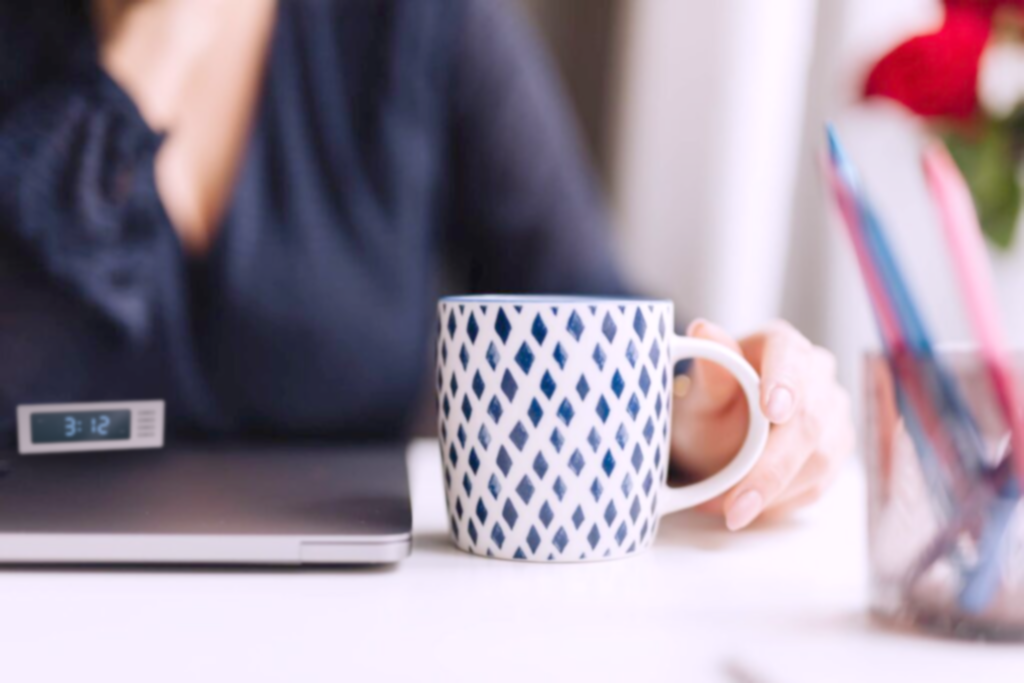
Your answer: 3,12
